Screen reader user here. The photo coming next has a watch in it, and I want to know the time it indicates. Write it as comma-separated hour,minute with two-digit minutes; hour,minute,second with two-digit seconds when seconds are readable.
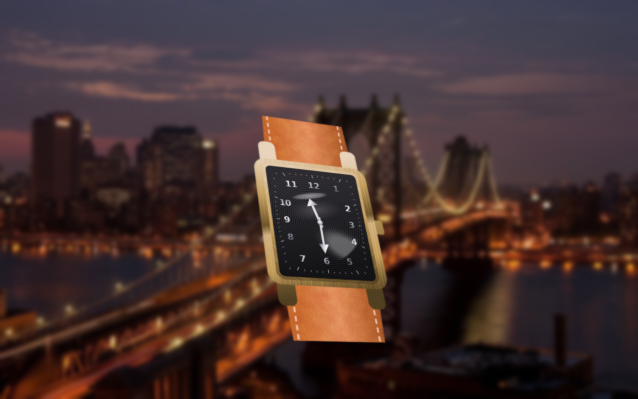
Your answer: 11,30
